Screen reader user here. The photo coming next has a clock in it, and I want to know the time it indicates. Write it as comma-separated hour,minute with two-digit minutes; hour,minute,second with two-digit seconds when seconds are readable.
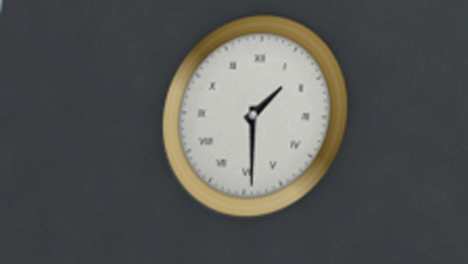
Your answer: 1,29
